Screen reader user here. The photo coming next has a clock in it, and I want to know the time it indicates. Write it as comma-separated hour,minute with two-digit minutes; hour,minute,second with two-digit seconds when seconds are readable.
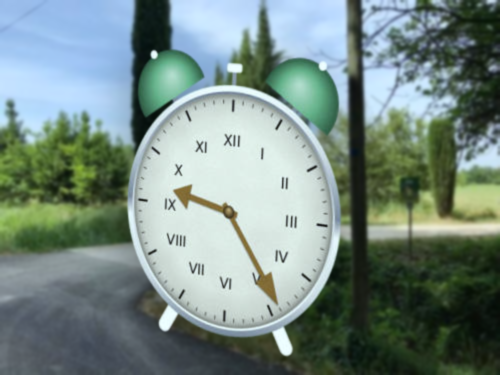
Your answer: 9,24
